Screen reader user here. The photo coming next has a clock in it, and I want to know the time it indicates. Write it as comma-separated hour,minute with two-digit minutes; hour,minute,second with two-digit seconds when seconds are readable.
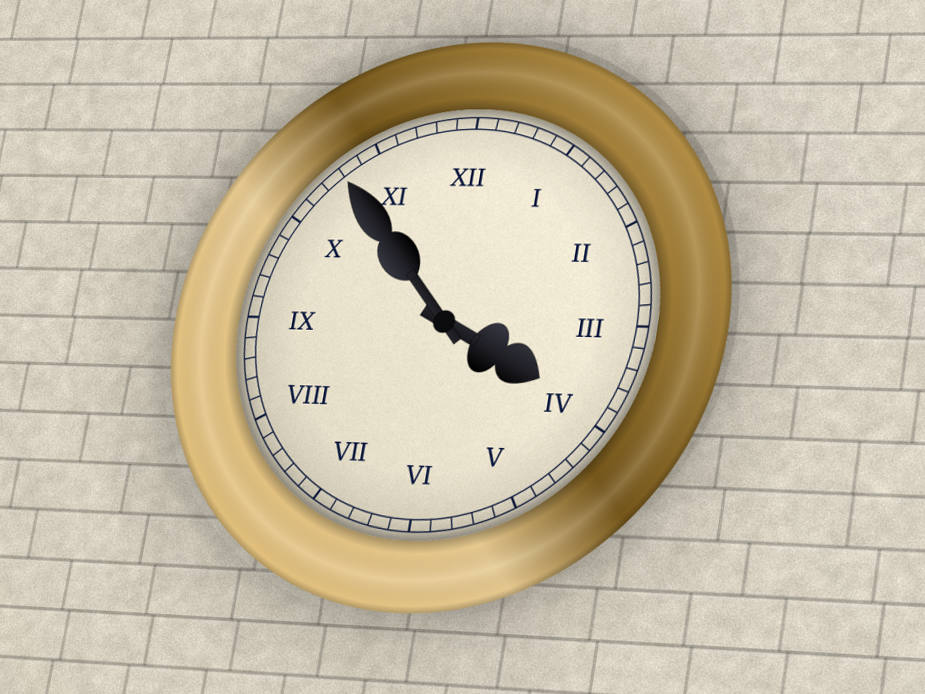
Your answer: 3,53
